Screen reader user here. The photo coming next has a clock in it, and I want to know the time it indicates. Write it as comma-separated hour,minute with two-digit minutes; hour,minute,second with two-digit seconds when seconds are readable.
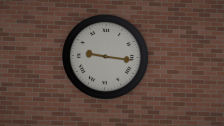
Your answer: 9,16
